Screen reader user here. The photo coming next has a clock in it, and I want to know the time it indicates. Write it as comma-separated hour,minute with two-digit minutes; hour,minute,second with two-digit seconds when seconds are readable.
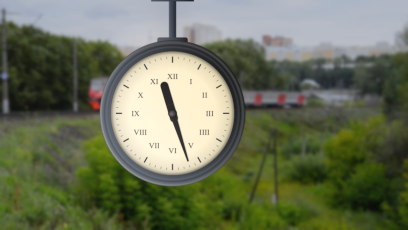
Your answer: 11,27
